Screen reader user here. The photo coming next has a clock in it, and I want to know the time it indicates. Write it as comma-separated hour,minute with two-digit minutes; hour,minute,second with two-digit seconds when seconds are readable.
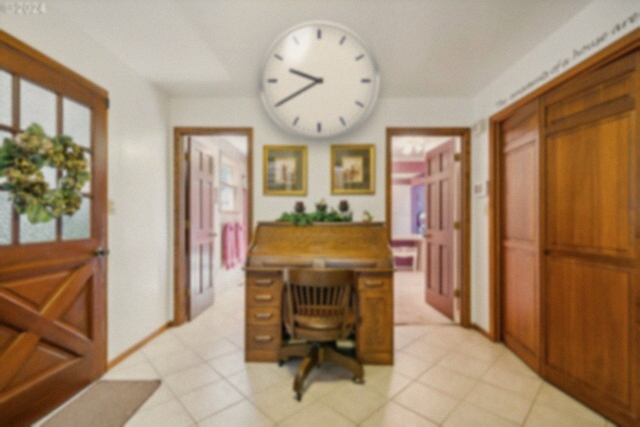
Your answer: 9,40
